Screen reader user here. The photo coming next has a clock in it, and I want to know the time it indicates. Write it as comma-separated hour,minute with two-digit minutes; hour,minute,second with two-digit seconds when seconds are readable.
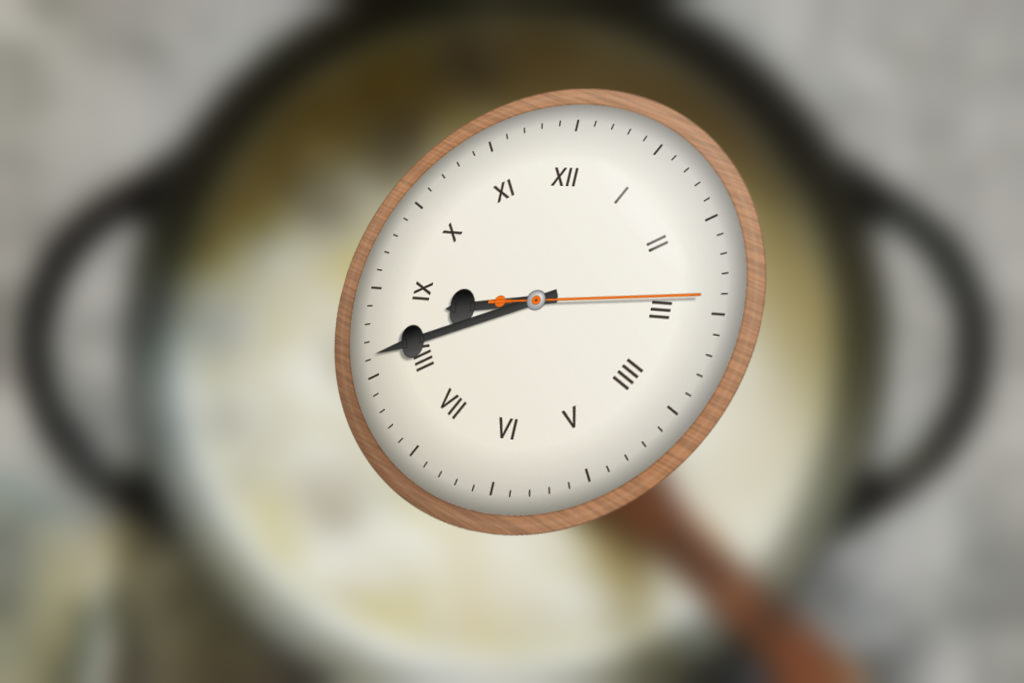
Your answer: 8,41,14
